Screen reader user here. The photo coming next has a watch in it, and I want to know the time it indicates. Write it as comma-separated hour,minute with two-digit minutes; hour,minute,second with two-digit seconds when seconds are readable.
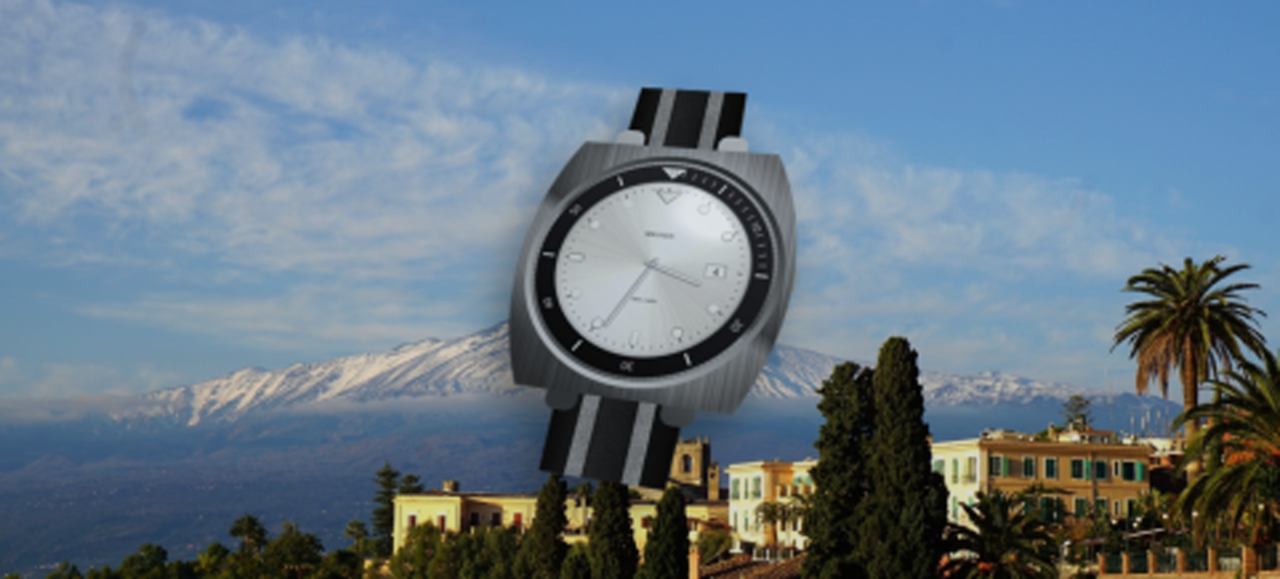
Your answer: 3,34
